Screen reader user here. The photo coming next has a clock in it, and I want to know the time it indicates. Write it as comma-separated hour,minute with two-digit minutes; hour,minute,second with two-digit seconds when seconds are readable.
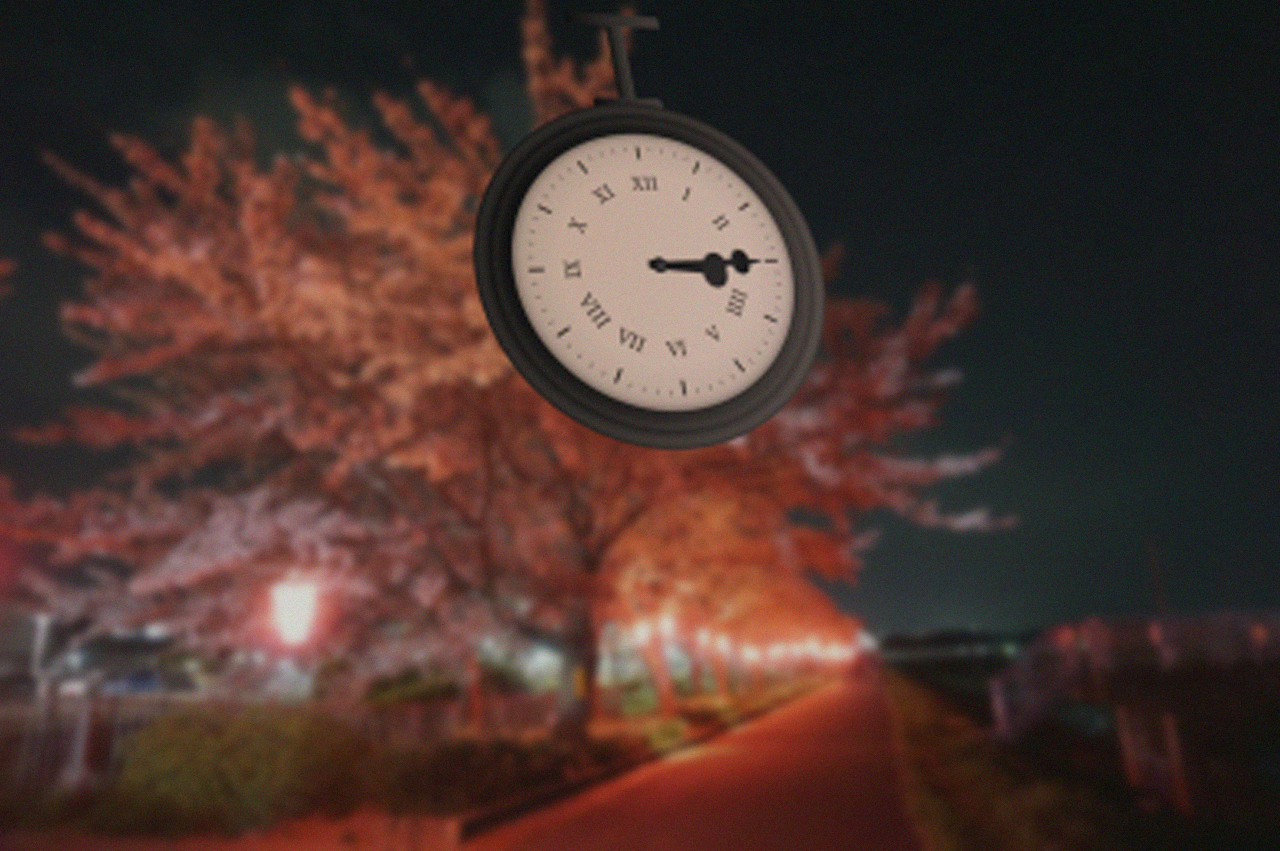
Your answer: 3,15
